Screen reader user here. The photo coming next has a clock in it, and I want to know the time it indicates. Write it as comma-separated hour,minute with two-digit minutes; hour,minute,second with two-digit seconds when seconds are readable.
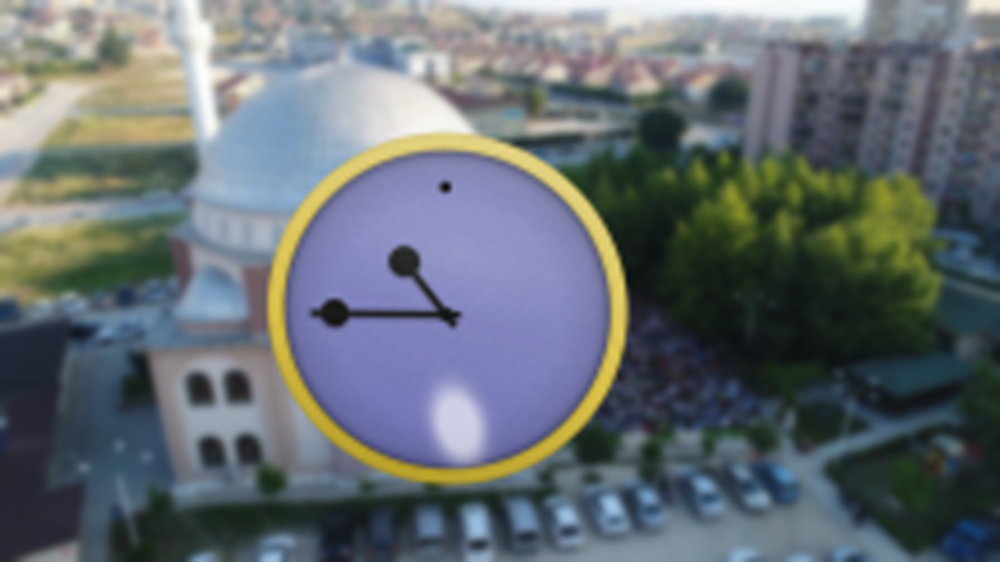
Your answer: 10,45
